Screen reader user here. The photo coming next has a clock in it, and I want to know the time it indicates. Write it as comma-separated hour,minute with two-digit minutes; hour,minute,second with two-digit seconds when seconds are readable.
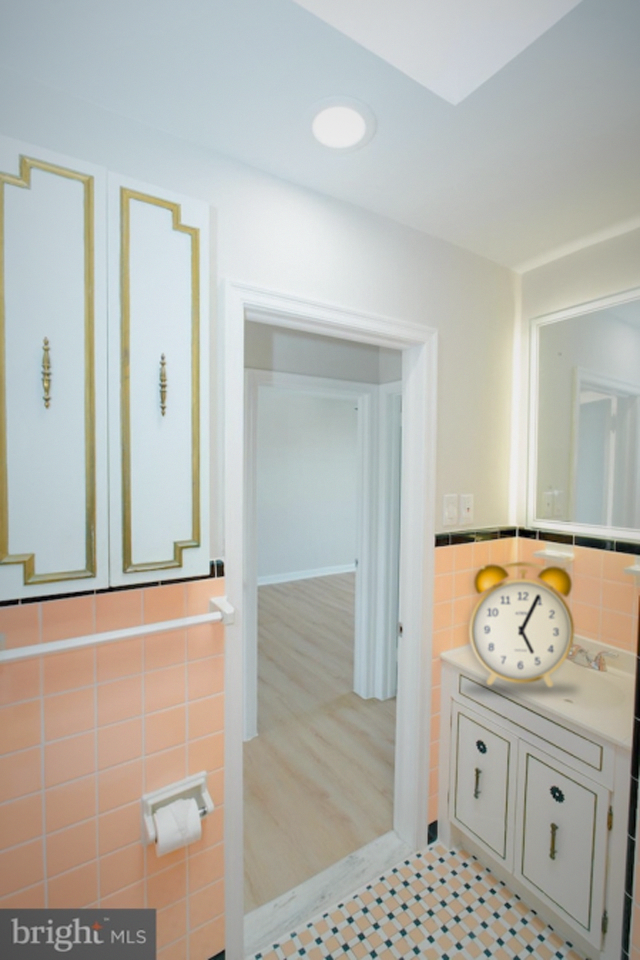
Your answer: 5,04
